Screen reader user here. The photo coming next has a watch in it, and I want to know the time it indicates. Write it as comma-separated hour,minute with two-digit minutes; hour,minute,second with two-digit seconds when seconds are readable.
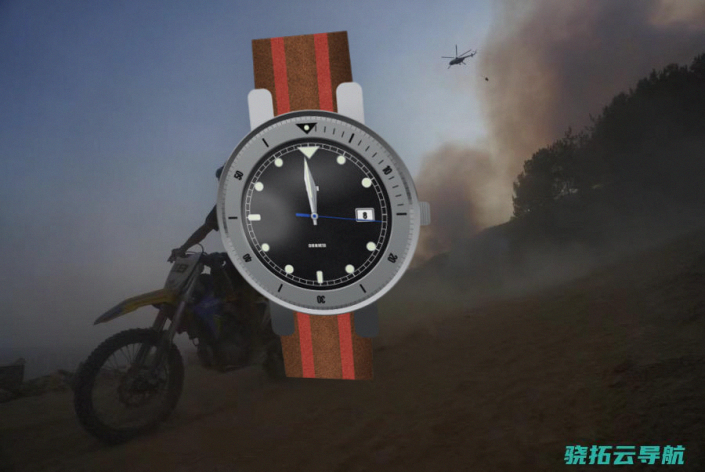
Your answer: 11,59,16
